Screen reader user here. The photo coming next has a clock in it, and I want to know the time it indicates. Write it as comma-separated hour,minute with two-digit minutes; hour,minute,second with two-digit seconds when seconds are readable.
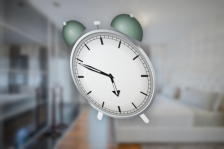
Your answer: 5,49
